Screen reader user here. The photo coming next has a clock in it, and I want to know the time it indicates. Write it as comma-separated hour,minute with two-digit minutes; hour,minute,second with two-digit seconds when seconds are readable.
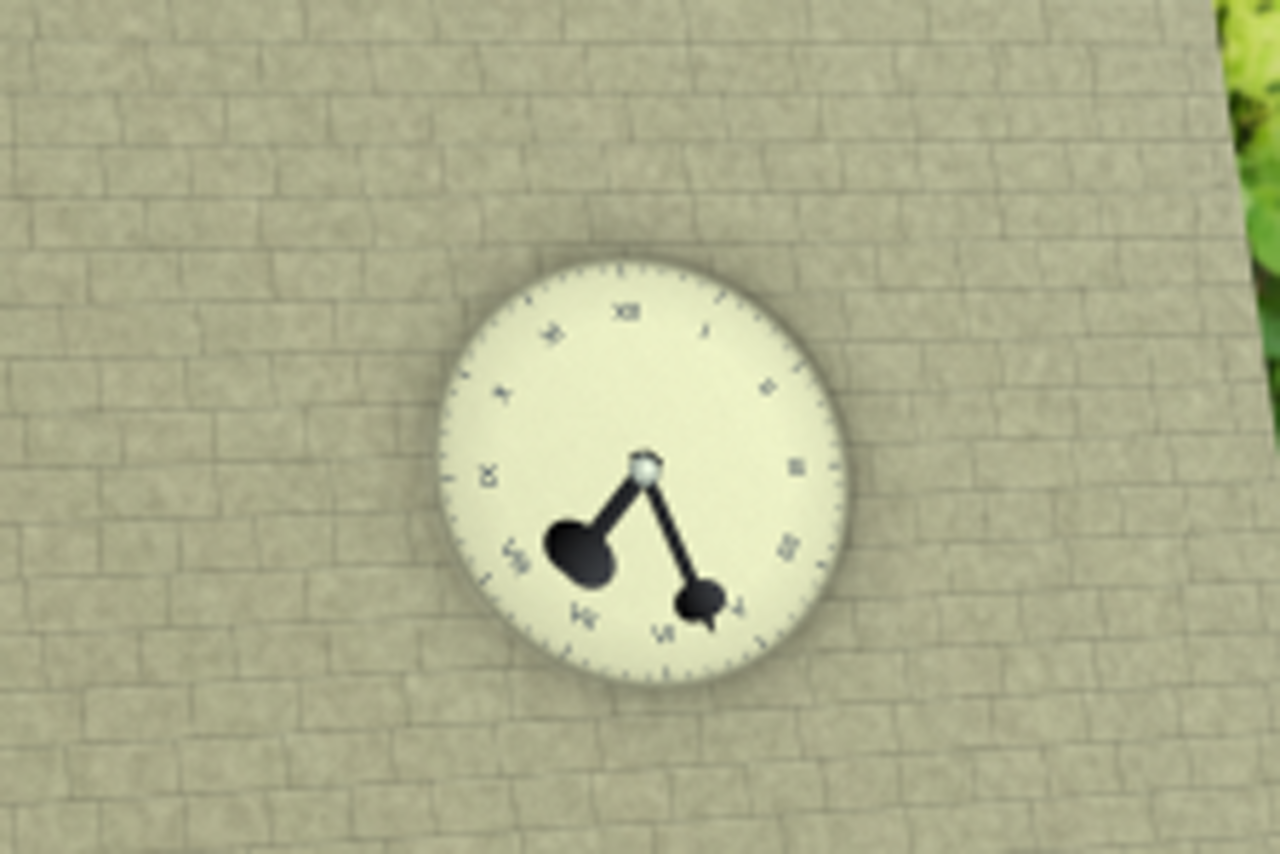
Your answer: 7,27
